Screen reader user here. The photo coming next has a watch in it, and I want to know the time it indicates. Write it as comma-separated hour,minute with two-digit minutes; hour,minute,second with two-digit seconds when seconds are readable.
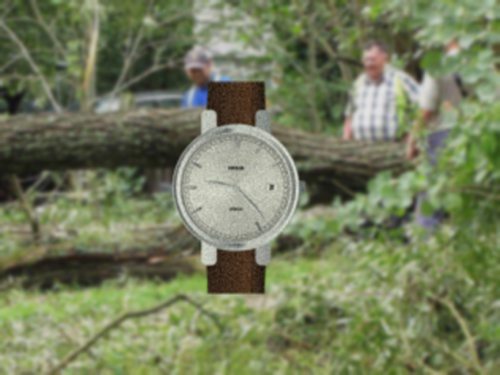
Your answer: 9,23
